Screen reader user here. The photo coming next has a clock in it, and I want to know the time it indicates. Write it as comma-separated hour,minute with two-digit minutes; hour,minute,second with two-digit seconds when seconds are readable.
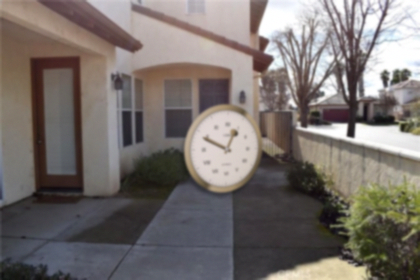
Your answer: 12,49
